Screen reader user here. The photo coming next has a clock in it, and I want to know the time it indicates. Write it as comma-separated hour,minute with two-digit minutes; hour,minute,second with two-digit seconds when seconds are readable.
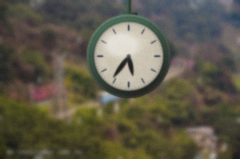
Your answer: 5,36
